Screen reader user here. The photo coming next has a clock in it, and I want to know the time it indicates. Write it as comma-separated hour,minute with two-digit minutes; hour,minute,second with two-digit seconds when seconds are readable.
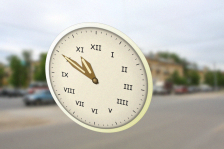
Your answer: 10,50
